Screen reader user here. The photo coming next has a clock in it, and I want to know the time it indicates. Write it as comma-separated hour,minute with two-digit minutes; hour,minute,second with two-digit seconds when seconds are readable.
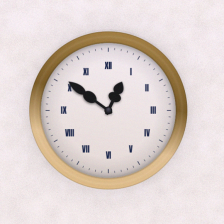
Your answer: 12,51
